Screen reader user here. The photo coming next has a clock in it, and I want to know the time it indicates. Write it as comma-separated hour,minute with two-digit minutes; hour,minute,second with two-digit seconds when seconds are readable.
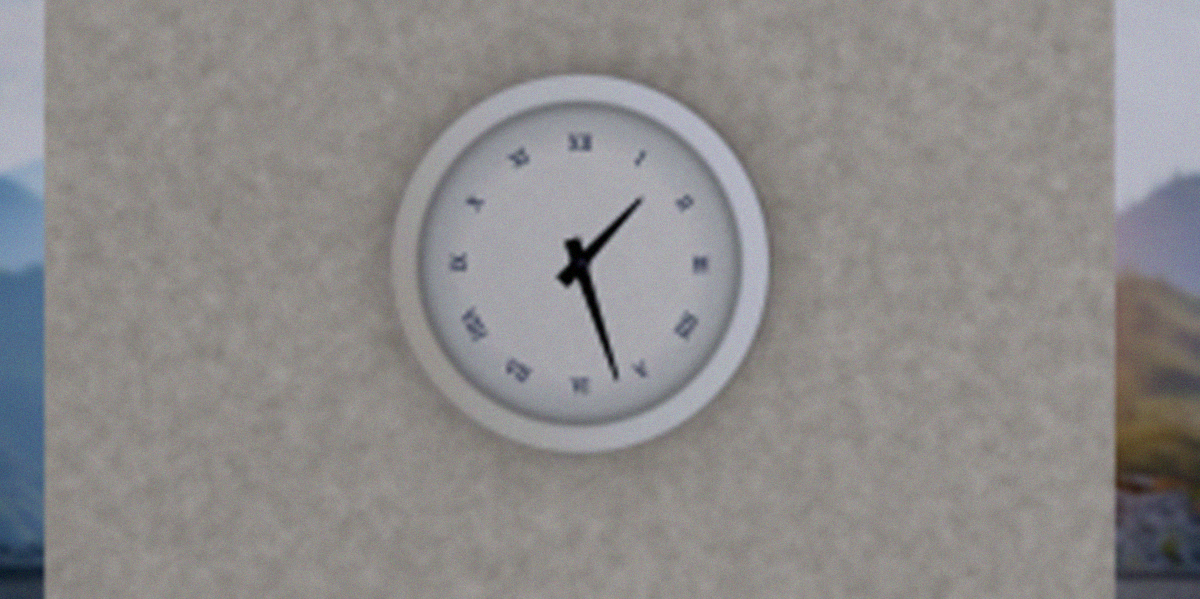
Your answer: 1,27
